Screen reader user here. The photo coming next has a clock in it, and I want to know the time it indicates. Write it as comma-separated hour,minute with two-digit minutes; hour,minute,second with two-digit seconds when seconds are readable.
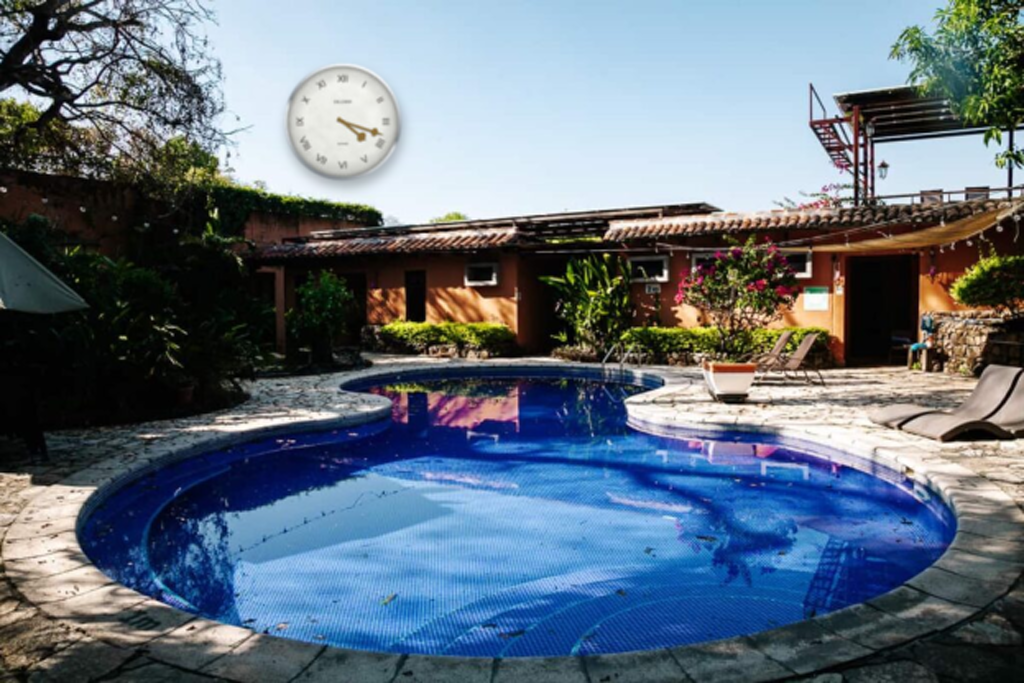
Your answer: 4,18
